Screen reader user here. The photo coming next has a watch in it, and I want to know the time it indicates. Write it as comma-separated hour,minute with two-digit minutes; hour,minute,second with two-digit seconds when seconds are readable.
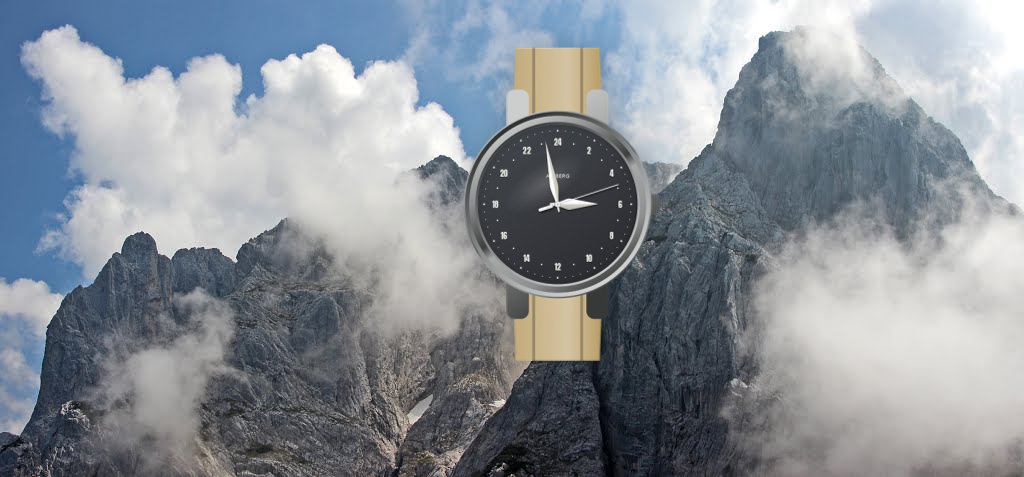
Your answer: 5,58,12
